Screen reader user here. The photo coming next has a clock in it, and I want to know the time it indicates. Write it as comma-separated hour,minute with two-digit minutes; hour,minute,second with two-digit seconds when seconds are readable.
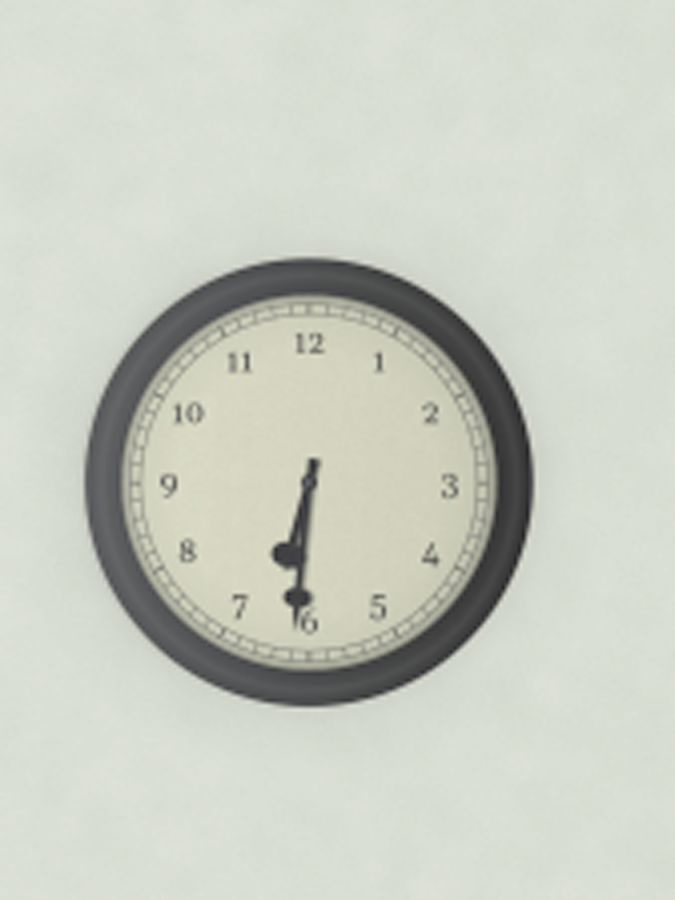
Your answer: 6,31
